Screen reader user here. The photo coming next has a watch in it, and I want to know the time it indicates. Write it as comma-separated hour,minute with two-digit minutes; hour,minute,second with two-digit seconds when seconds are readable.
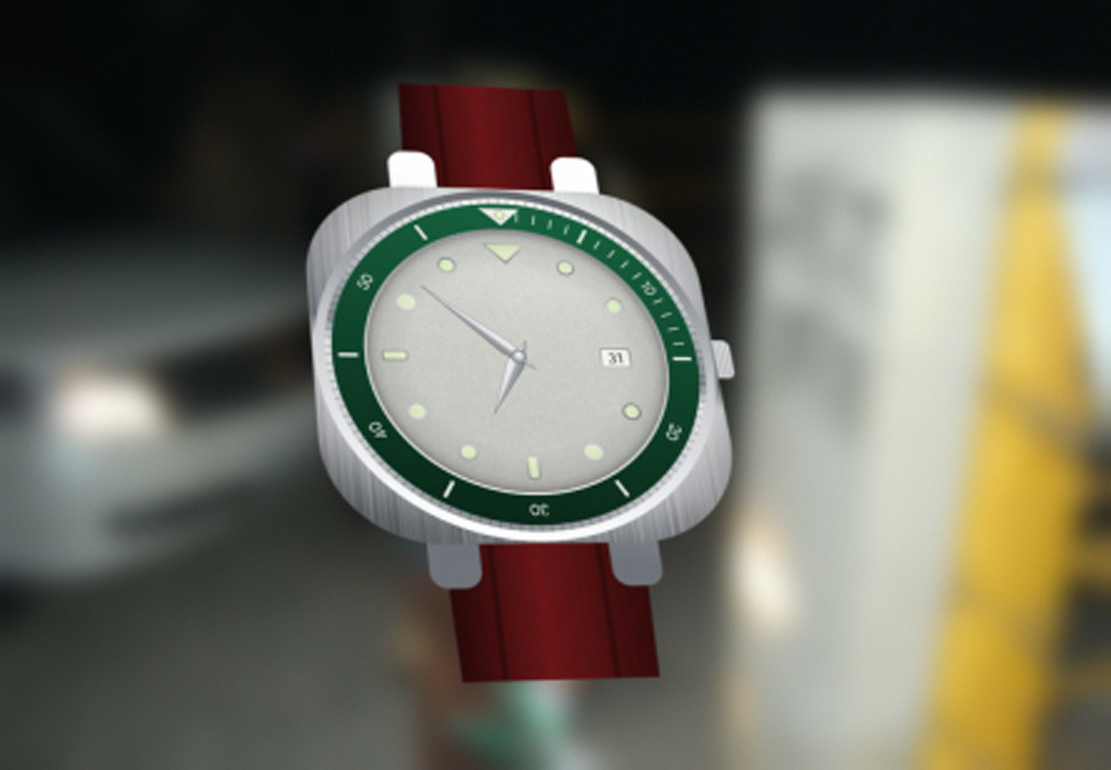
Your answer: 6,52
